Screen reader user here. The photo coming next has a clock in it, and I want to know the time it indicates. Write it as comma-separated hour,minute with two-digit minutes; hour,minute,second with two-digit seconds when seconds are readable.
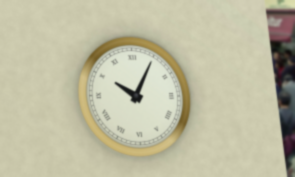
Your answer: 10,05
